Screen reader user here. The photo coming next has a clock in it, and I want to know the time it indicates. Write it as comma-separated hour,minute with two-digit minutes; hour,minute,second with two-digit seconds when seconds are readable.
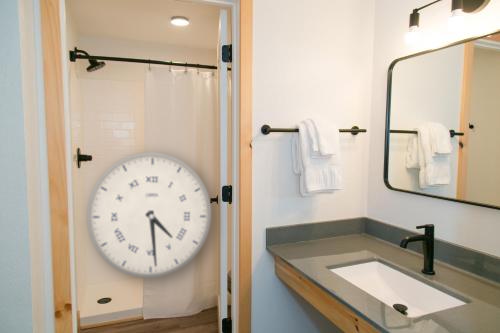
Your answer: 4,29
